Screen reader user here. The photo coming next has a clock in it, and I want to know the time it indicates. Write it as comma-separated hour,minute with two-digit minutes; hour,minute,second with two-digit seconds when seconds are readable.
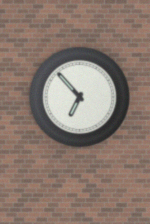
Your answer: 6,53
